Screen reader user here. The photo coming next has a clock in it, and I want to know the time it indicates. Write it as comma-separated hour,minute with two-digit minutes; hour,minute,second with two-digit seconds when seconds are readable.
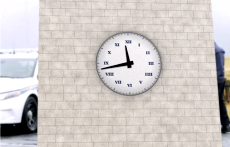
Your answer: 11,43
